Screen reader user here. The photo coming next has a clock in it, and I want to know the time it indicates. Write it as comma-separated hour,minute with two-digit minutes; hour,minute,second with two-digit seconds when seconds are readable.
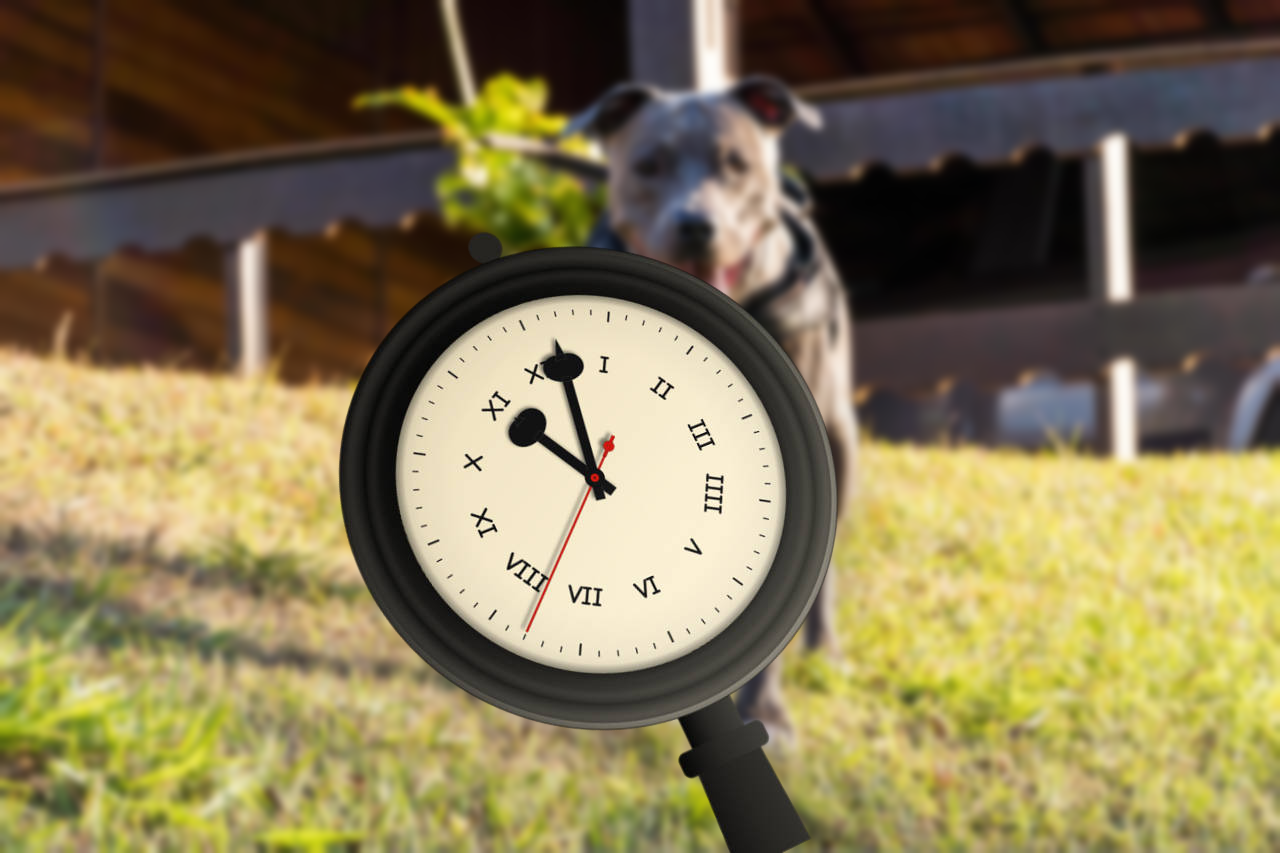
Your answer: 11,01,38
